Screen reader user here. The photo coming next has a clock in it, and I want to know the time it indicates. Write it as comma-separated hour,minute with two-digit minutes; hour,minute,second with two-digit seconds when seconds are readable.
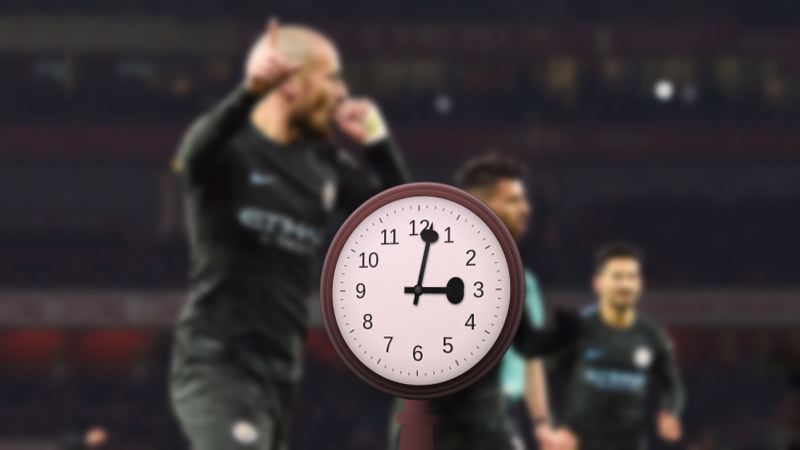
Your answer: 3,02
